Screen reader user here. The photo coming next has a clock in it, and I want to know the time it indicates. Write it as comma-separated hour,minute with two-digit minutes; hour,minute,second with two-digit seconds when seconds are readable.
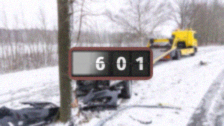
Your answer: 6,01
